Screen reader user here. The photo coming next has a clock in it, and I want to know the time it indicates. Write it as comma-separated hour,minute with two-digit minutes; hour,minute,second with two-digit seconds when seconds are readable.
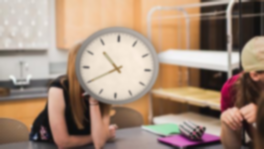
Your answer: 10,40
